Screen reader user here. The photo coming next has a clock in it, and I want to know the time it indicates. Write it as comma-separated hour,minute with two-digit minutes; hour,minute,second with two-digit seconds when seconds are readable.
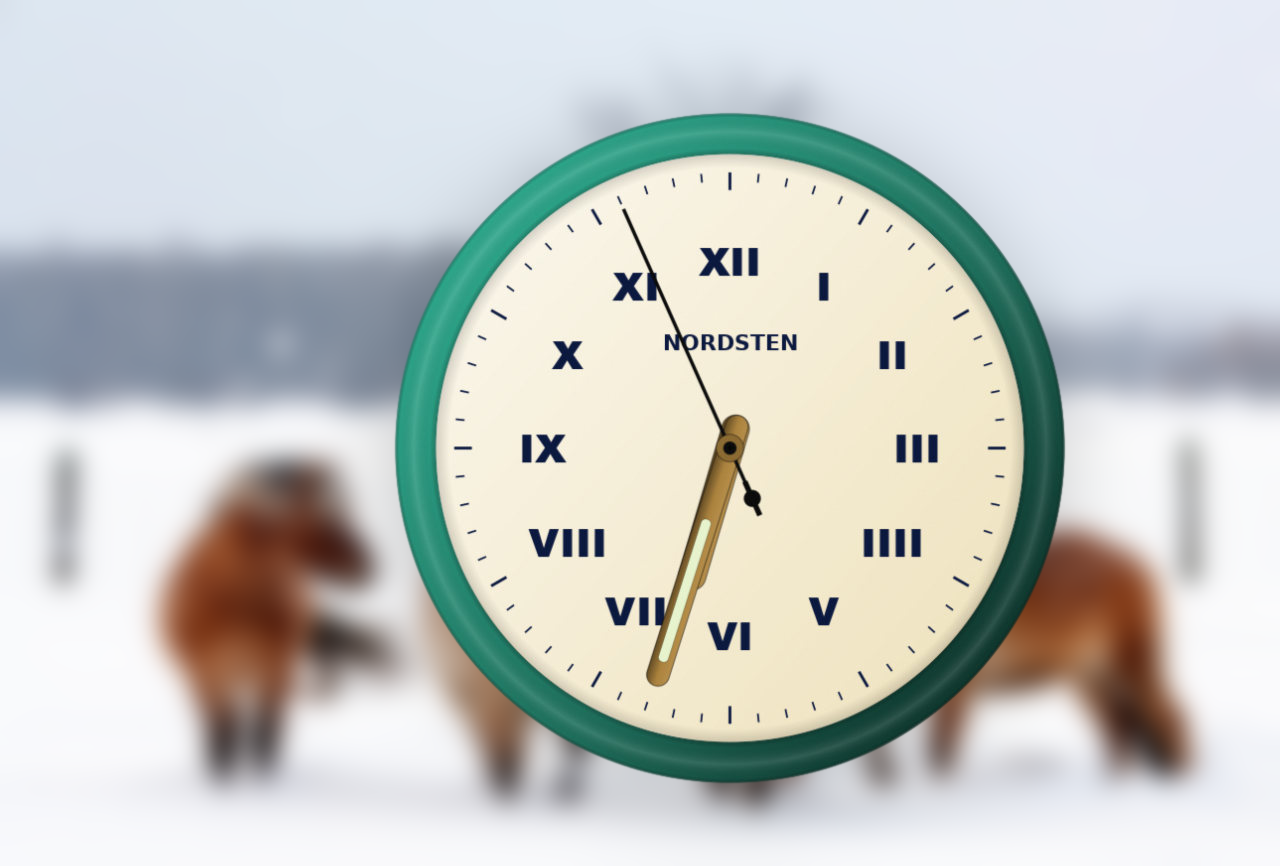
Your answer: 6,32,56
